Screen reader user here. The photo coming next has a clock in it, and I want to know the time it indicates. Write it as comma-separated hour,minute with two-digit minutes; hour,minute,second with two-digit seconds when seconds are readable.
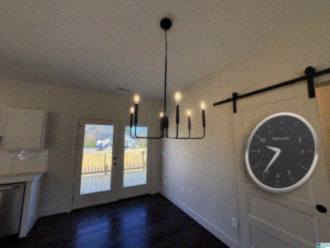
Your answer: 9,36
